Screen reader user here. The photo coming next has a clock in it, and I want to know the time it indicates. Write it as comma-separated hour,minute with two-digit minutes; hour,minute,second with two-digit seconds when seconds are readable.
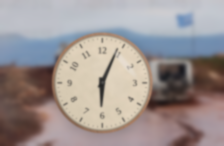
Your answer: 6,04
